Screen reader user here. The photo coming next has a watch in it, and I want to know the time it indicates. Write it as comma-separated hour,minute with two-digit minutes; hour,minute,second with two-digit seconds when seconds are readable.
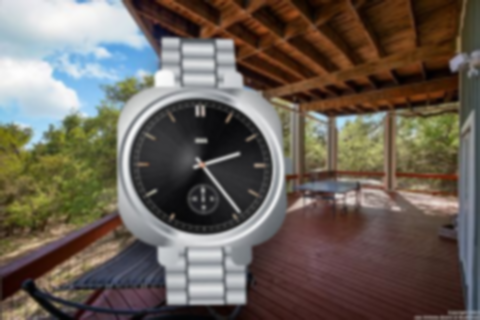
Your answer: 2,24
